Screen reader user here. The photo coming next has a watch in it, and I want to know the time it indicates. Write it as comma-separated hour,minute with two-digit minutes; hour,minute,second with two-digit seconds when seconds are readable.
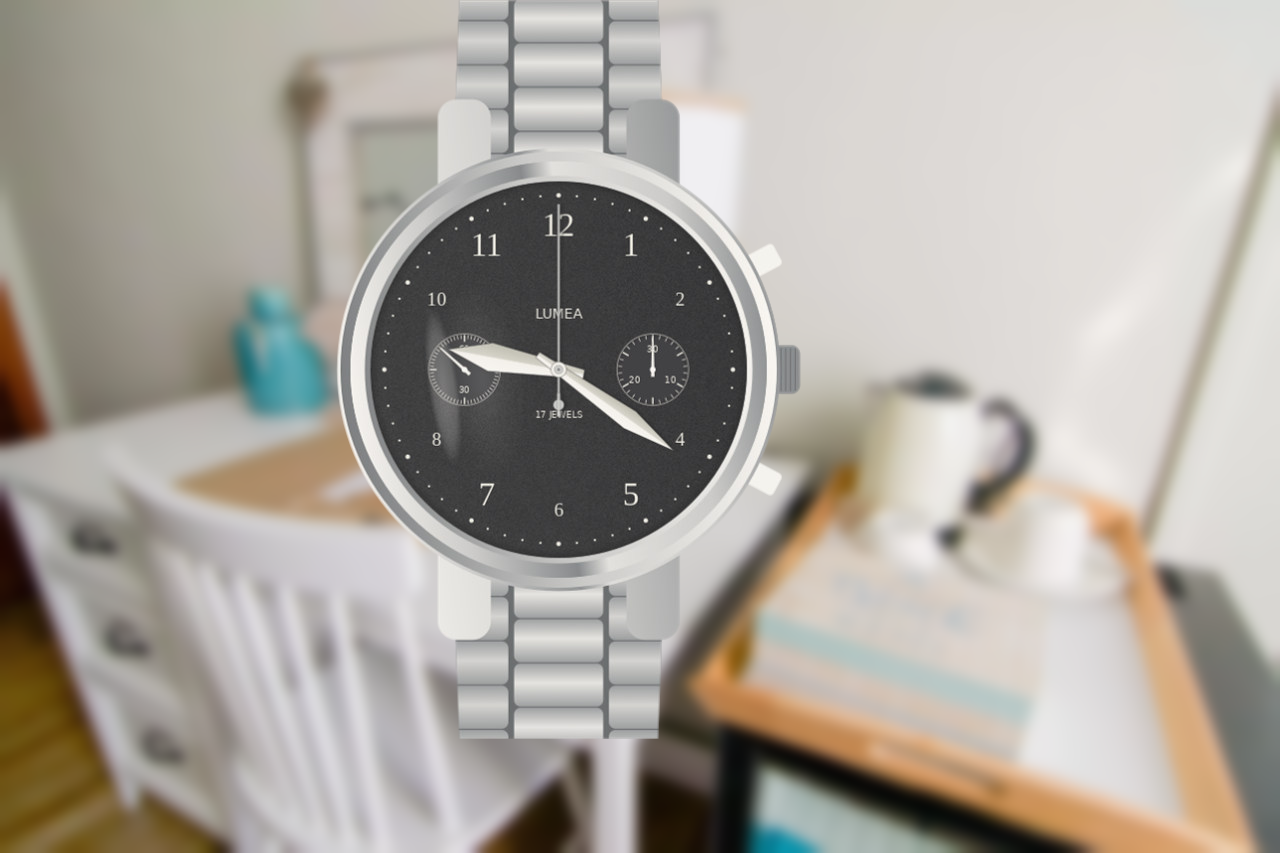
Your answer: 9,20,52
